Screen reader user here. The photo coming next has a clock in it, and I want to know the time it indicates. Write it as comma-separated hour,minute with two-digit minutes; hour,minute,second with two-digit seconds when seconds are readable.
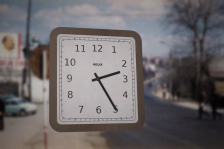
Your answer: 2,25
